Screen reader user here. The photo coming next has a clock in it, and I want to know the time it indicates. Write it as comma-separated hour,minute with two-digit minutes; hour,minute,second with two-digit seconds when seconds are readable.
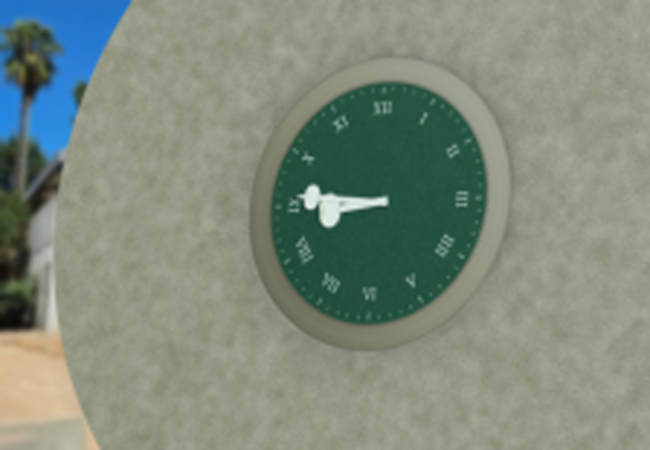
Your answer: 8,46
